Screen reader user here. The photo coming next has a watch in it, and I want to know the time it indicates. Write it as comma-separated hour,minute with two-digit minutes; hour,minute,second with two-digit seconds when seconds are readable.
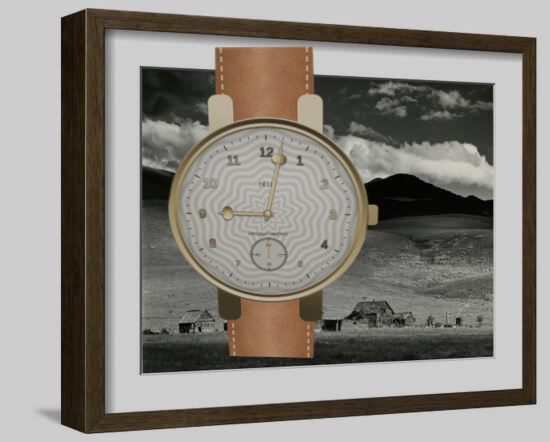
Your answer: 9,02
